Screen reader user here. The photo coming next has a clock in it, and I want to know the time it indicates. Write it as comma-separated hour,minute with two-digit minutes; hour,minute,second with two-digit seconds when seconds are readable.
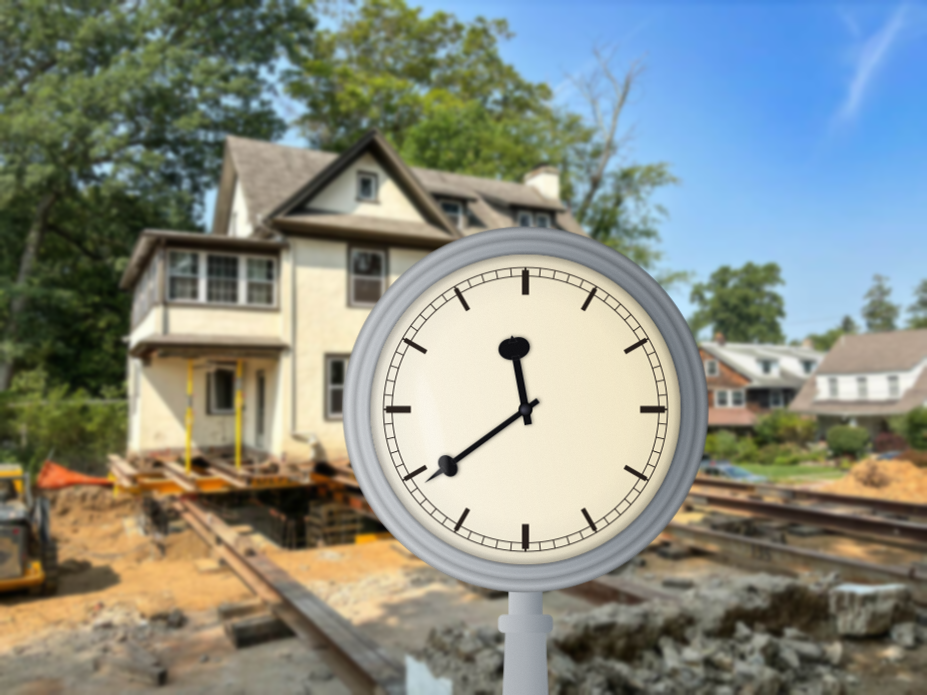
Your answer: 11,39
